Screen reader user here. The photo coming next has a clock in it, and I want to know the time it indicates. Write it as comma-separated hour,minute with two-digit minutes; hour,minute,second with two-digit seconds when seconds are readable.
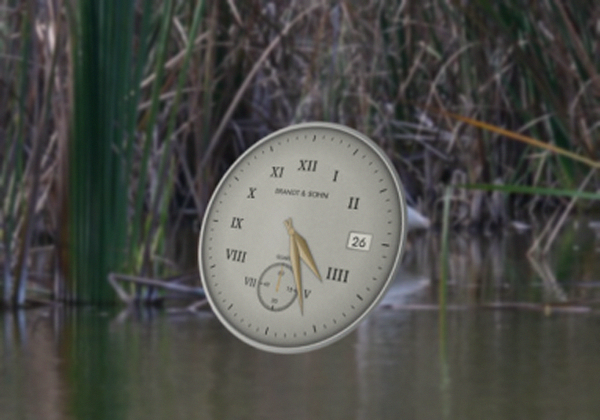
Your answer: 4,26
